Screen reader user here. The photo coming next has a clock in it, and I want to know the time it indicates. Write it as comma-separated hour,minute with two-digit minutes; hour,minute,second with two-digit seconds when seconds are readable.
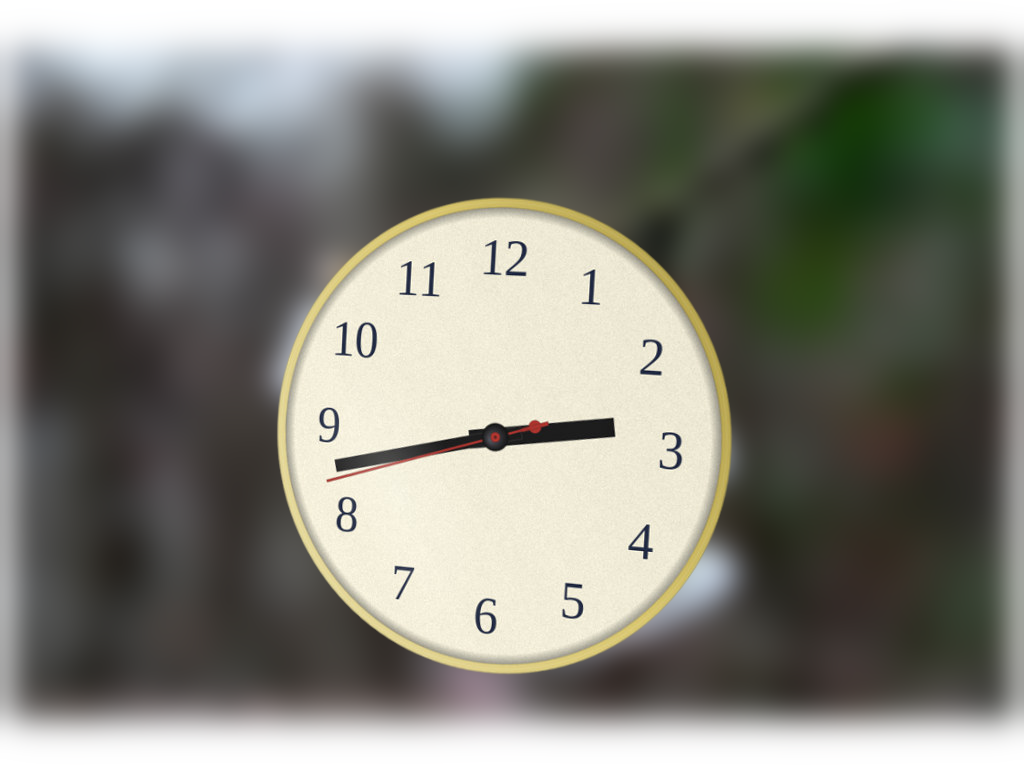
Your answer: 2,42,42
